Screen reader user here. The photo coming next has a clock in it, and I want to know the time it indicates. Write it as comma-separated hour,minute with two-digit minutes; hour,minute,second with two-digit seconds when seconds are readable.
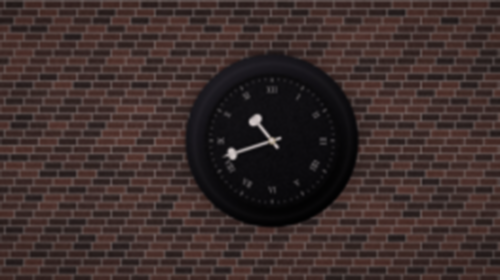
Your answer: 10,42
